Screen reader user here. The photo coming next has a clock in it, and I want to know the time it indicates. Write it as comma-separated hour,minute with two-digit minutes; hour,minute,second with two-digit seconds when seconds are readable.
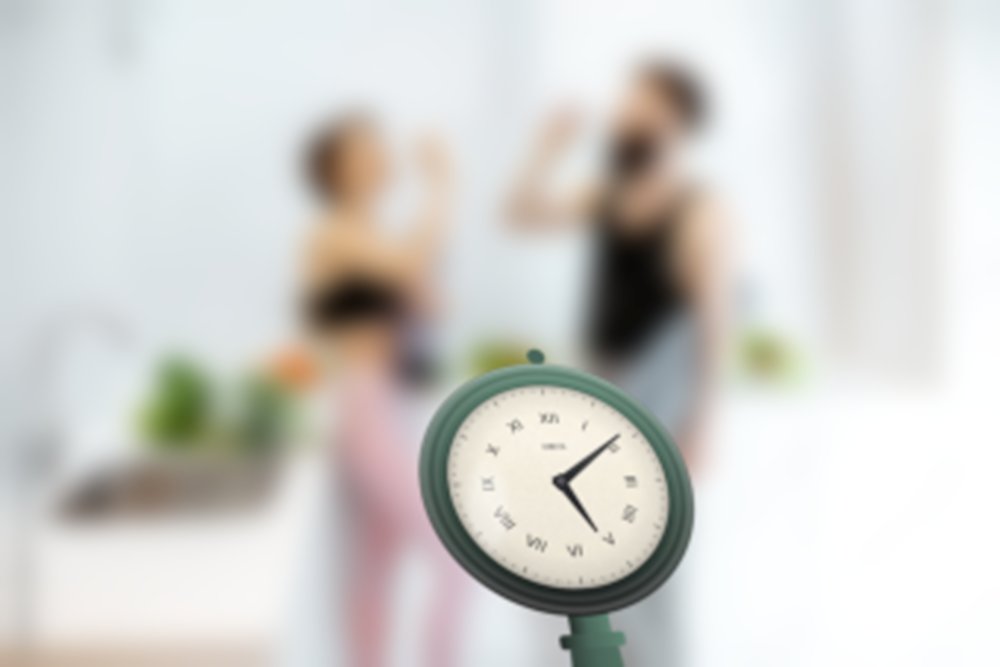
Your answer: 5,09
